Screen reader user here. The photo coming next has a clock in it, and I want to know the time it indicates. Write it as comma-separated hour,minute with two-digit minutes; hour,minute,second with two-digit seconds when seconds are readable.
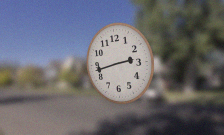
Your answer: 2,43
